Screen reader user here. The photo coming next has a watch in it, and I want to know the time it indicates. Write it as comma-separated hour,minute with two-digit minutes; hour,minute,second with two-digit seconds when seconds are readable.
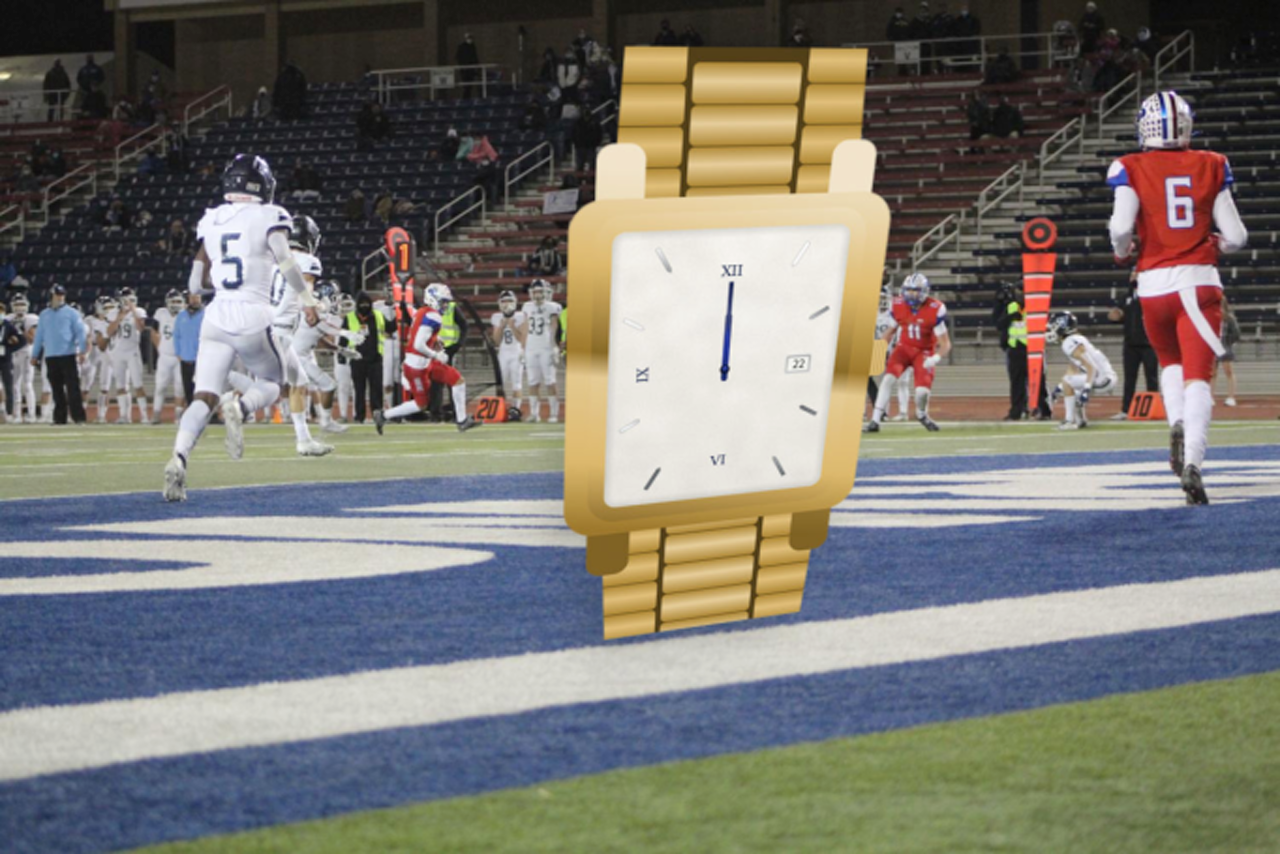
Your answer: 12,00
